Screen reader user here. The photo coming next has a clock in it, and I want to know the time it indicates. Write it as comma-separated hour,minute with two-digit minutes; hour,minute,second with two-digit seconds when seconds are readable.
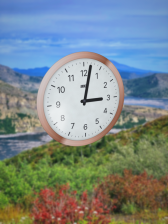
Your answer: 3,02
